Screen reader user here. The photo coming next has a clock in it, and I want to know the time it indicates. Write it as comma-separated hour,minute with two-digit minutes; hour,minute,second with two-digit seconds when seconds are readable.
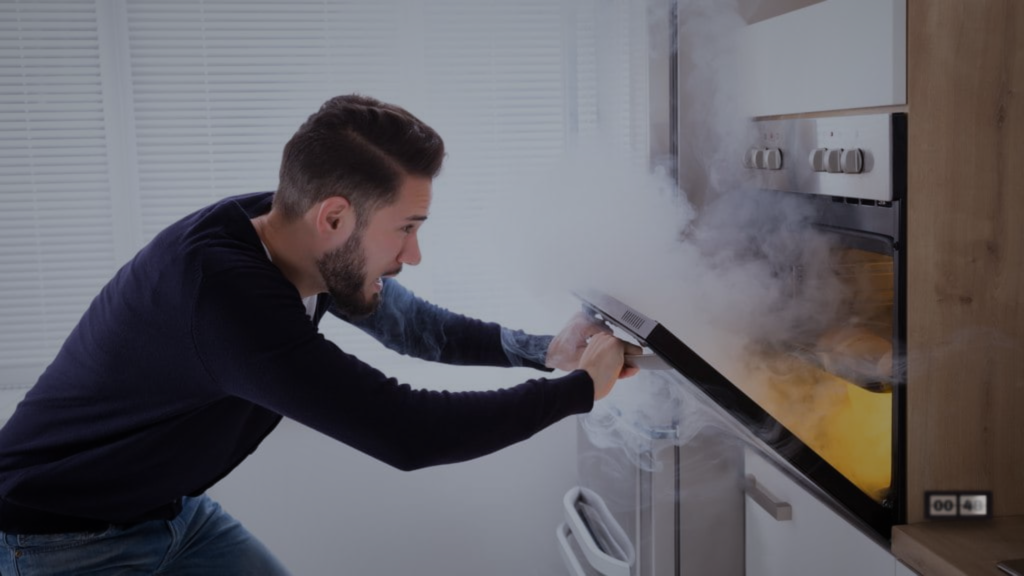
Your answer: 0,48
